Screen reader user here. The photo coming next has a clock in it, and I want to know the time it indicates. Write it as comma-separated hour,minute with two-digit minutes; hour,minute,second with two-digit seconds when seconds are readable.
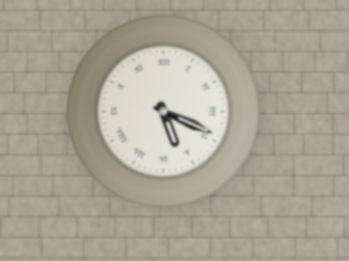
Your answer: 5,19
